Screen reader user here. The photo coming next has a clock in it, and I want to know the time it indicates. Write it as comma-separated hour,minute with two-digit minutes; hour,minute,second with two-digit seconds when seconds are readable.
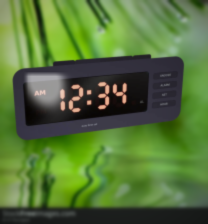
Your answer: 12,34
